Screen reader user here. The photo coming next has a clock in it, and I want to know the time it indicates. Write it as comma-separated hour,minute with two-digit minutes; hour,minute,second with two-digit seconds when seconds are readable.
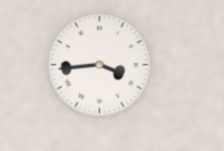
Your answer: 3,44
